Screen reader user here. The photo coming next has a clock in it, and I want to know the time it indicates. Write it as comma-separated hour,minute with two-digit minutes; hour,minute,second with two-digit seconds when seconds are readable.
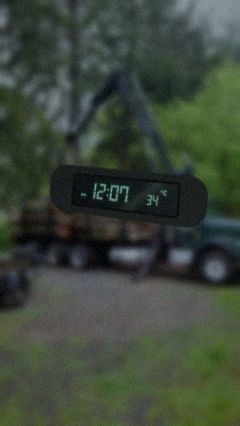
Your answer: 12,07
